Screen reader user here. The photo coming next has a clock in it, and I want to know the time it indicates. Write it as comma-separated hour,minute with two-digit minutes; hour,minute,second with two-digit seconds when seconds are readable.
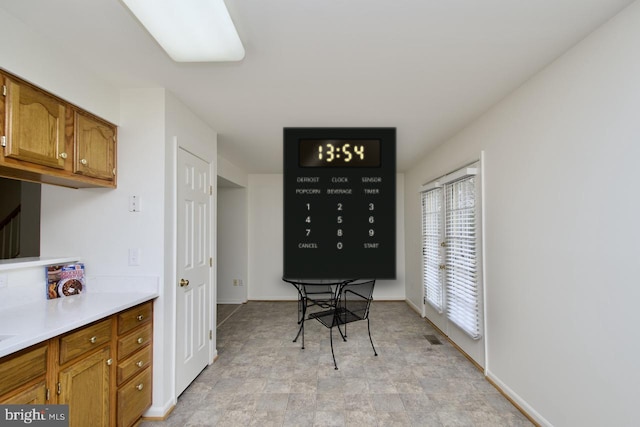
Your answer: 13,54
